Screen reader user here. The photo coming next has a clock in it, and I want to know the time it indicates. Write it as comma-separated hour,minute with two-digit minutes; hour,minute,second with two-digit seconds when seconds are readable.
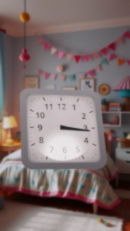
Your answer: 3,16
